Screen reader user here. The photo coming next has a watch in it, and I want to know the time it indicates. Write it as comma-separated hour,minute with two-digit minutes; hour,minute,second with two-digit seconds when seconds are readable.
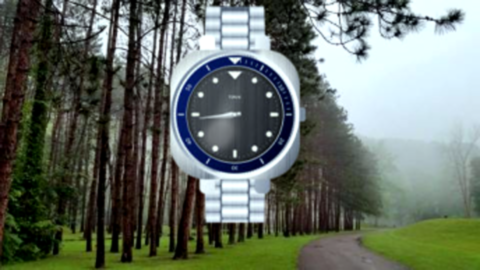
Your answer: 8,44
